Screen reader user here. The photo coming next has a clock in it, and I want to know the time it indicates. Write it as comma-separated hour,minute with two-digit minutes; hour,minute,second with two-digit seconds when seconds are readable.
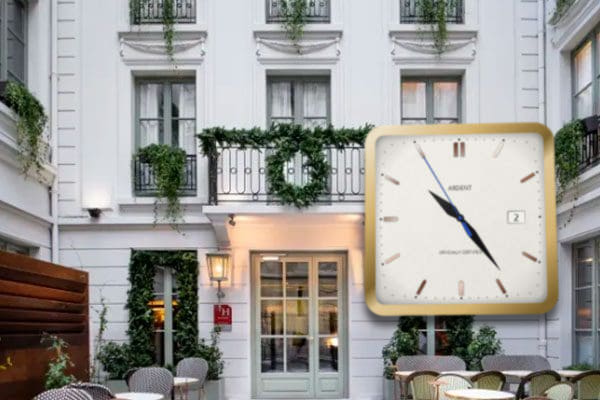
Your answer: 10,23,55
